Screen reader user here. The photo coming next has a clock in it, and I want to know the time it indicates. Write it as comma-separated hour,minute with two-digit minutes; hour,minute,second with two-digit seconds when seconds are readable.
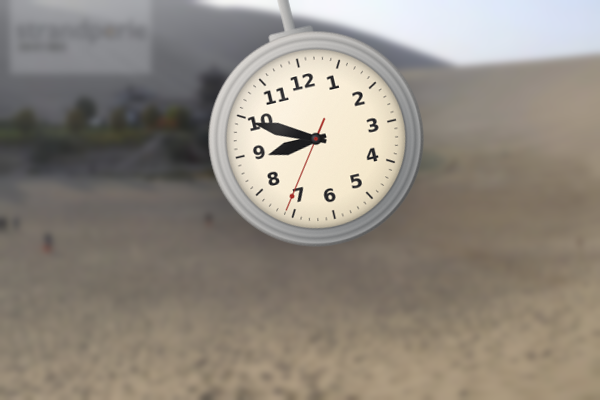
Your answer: 8,49,36
